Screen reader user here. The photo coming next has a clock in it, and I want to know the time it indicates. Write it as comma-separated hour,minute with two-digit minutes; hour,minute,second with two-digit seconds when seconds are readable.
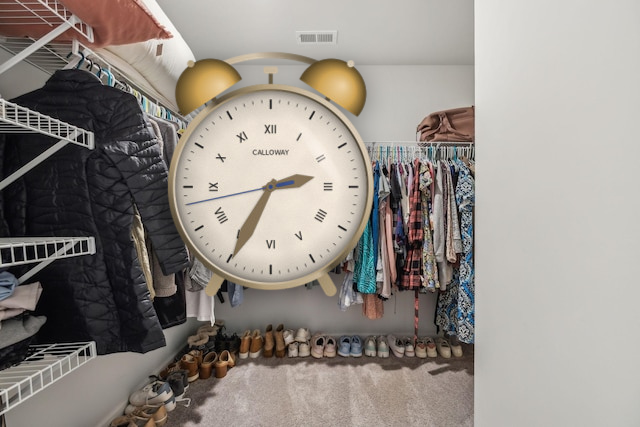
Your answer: 2,34,43
